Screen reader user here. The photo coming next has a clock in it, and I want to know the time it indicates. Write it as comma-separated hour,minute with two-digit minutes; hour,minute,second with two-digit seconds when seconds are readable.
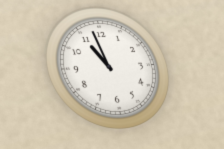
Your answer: 10,58
